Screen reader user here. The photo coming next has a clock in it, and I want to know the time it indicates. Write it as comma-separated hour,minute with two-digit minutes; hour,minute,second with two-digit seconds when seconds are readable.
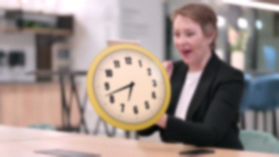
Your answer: 6,42
